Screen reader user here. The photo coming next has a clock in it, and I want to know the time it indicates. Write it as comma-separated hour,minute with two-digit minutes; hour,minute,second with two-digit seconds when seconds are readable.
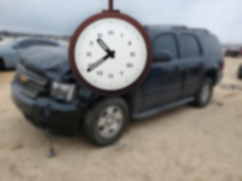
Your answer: 10,39
